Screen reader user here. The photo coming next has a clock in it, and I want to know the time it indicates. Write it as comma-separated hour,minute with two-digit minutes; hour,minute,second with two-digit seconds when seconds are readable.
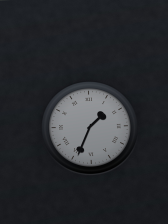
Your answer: 1,34
